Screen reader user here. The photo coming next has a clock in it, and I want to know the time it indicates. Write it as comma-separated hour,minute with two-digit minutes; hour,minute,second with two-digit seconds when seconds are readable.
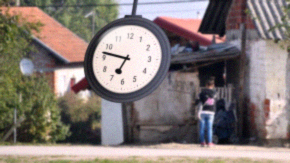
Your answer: 6,47
